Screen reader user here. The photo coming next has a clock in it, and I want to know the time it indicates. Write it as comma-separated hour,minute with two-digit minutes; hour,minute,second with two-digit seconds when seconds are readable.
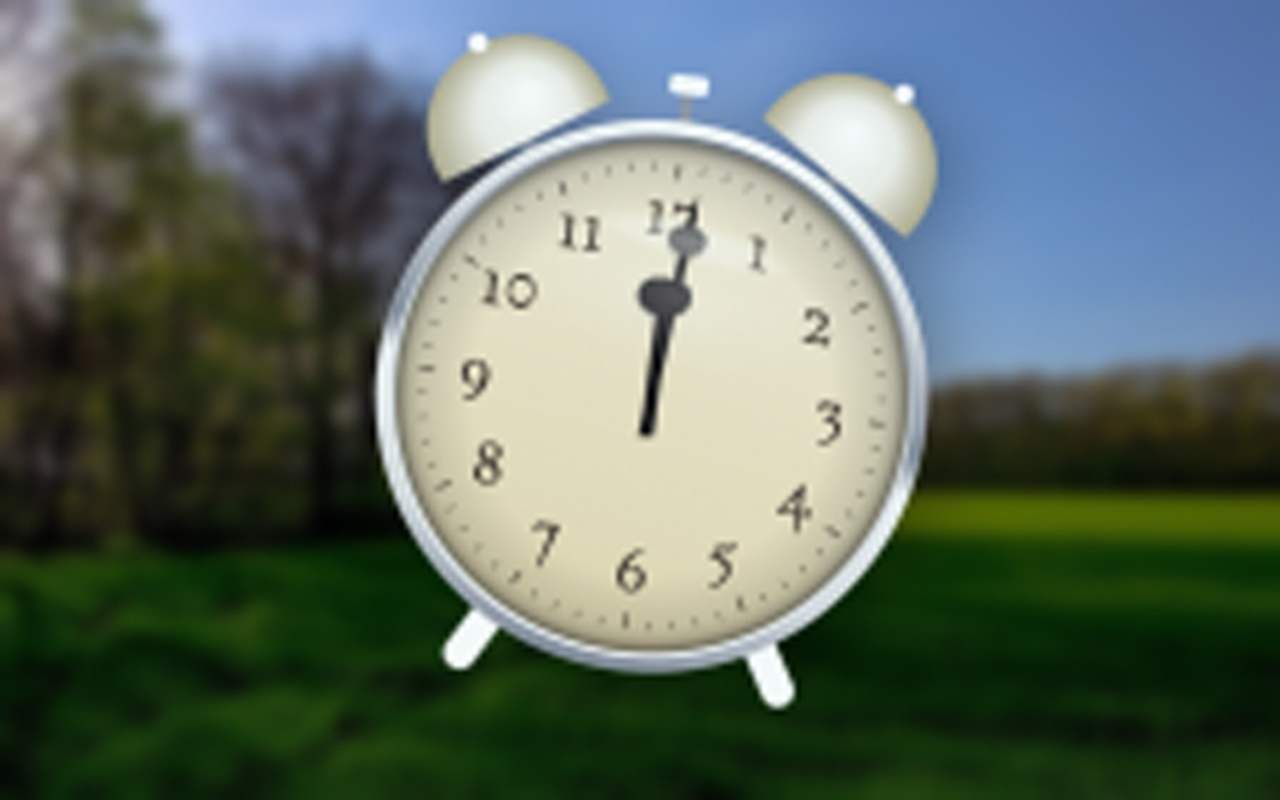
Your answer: 12,01
